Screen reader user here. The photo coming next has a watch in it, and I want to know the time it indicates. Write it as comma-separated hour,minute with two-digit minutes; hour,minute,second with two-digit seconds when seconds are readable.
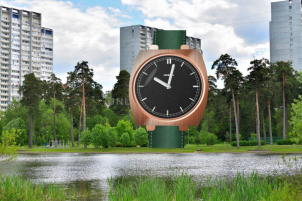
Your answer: 10,02
